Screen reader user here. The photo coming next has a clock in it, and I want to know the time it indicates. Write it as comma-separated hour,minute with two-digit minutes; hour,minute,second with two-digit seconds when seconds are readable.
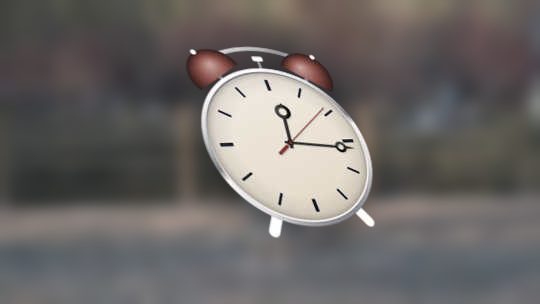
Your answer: 12,16,09
